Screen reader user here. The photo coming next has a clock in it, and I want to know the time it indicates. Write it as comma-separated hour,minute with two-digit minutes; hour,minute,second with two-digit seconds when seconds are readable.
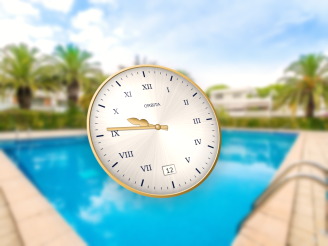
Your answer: 9,46
